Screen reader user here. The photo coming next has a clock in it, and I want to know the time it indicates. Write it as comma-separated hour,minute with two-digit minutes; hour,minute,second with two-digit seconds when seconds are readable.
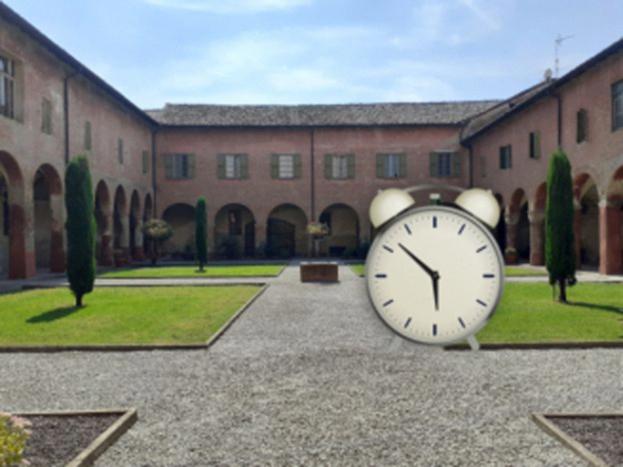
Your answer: 5,52
